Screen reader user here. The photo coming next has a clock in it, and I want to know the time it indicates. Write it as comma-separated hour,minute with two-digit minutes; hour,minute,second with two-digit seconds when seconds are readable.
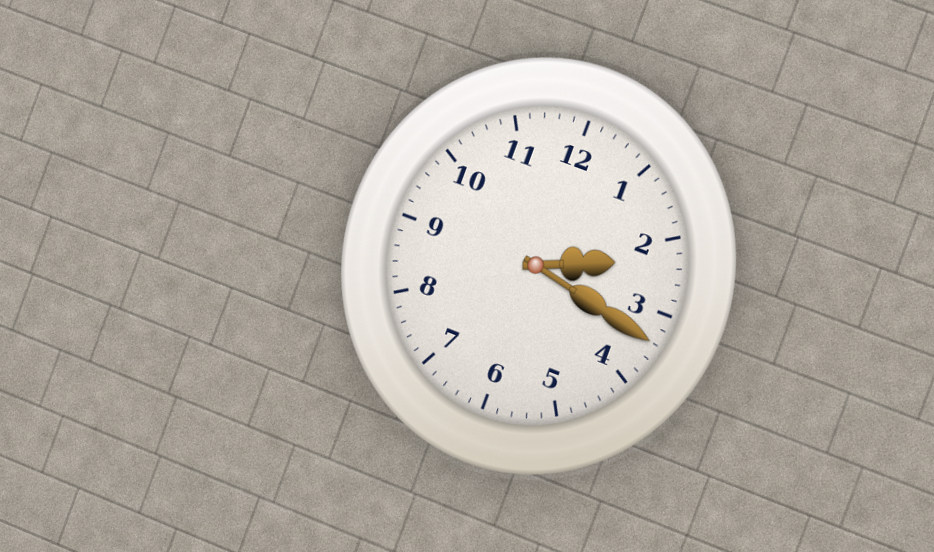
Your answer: 2,17
